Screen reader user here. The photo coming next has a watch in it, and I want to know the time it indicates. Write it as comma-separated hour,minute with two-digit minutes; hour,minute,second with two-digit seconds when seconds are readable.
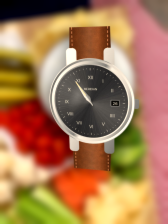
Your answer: 10,54
